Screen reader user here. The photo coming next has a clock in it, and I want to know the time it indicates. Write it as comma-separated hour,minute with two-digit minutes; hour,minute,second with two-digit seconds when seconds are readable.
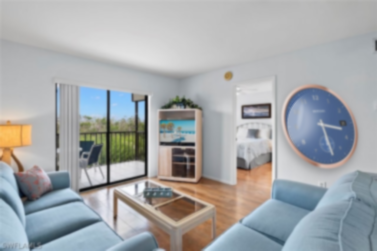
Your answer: 3,29
